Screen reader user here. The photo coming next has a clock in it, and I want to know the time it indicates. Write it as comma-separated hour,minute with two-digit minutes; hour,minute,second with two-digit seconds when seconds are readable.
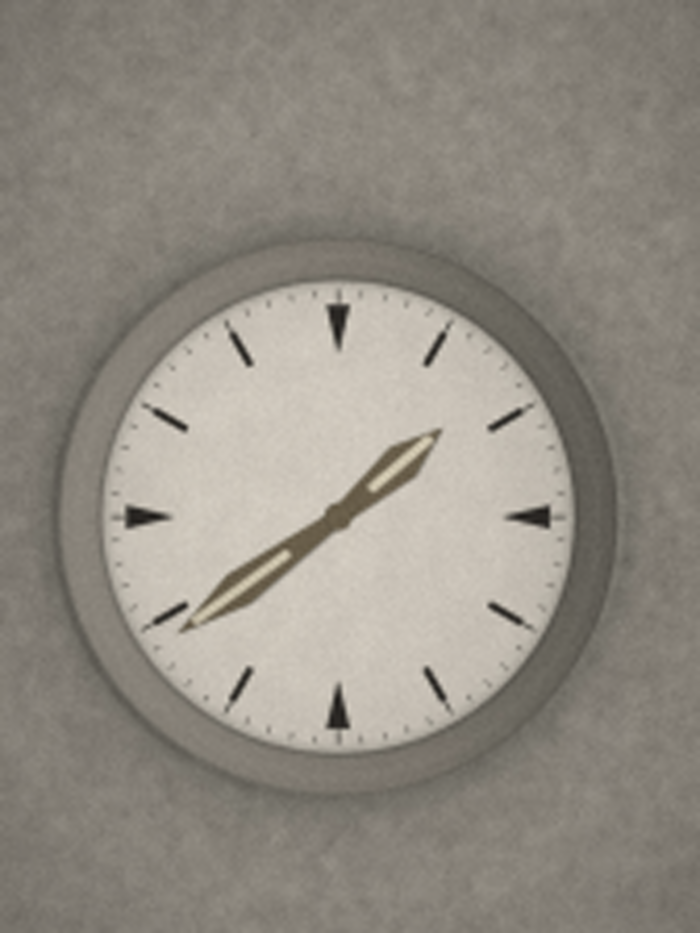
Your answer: 1,39
